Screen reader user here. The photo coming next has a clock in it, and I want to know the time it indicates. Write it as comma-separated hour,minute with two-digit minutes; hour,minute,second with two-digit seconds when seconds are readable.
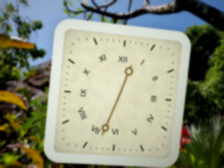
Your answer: 12,33
